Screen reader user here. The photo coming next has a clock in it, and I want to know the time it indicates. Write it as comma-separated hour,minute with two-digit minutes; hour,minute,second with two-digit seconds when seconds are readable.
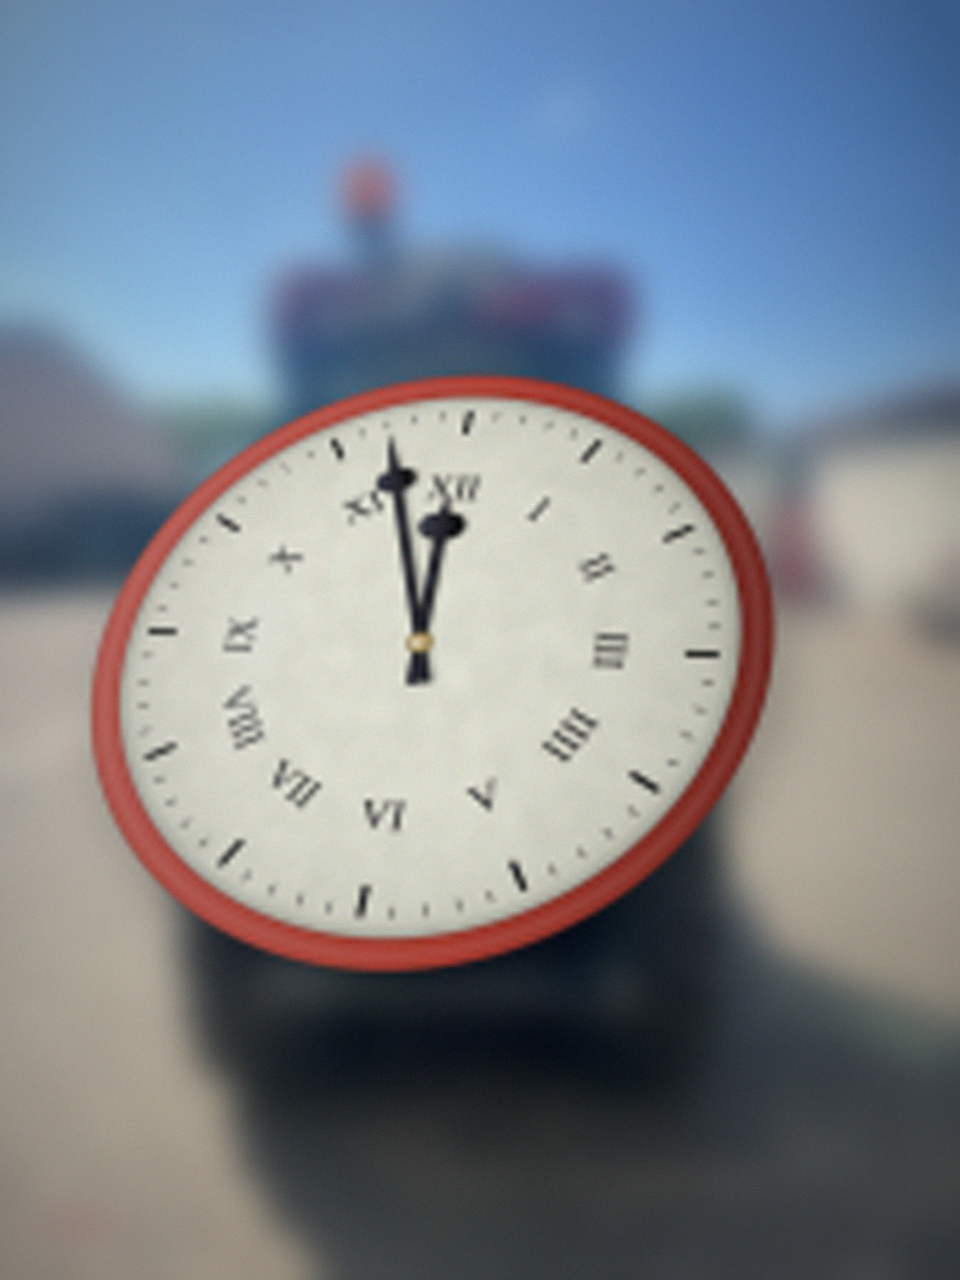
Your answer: 11,57
